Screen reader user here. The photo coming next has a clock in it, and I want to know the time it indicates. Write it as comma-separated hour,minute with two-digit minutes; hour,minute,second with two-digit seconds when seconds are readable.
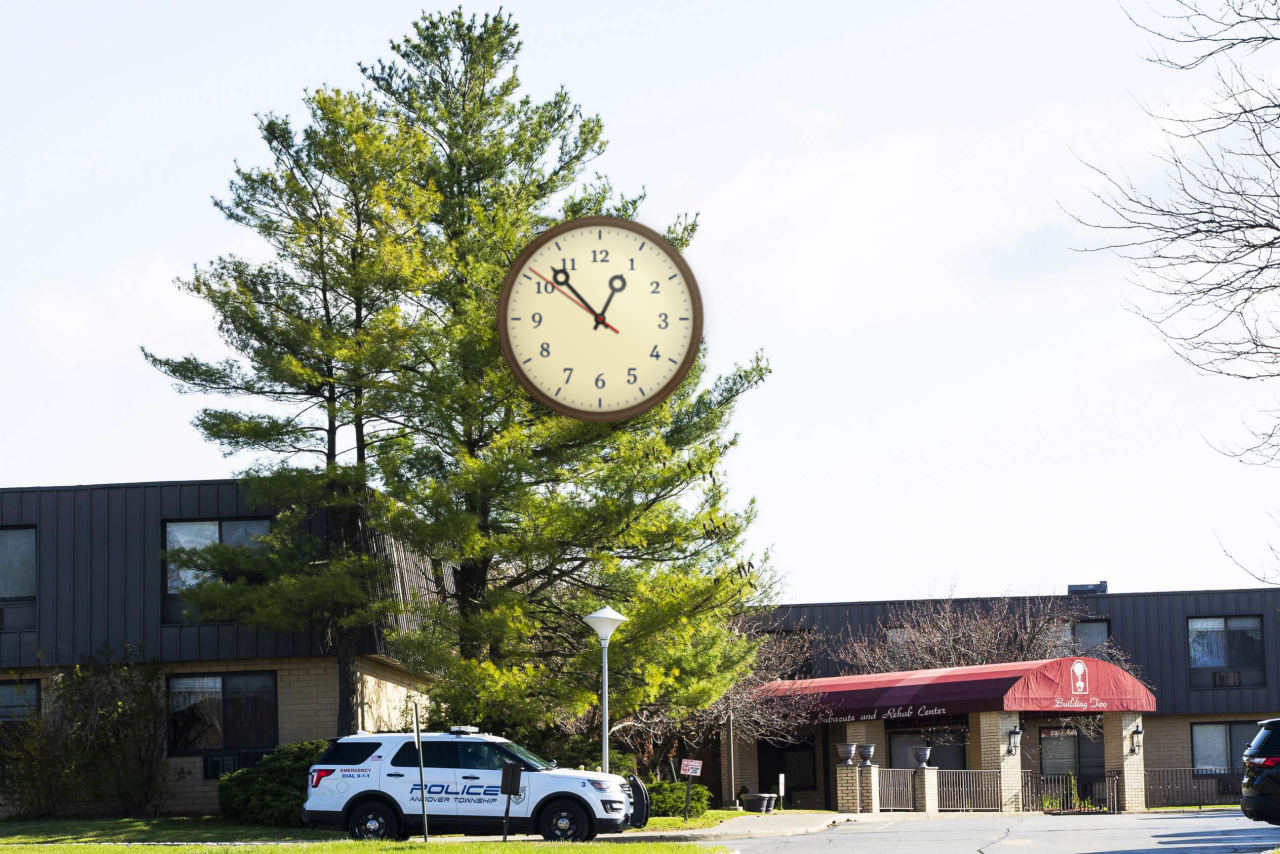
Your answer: 12,52,51
